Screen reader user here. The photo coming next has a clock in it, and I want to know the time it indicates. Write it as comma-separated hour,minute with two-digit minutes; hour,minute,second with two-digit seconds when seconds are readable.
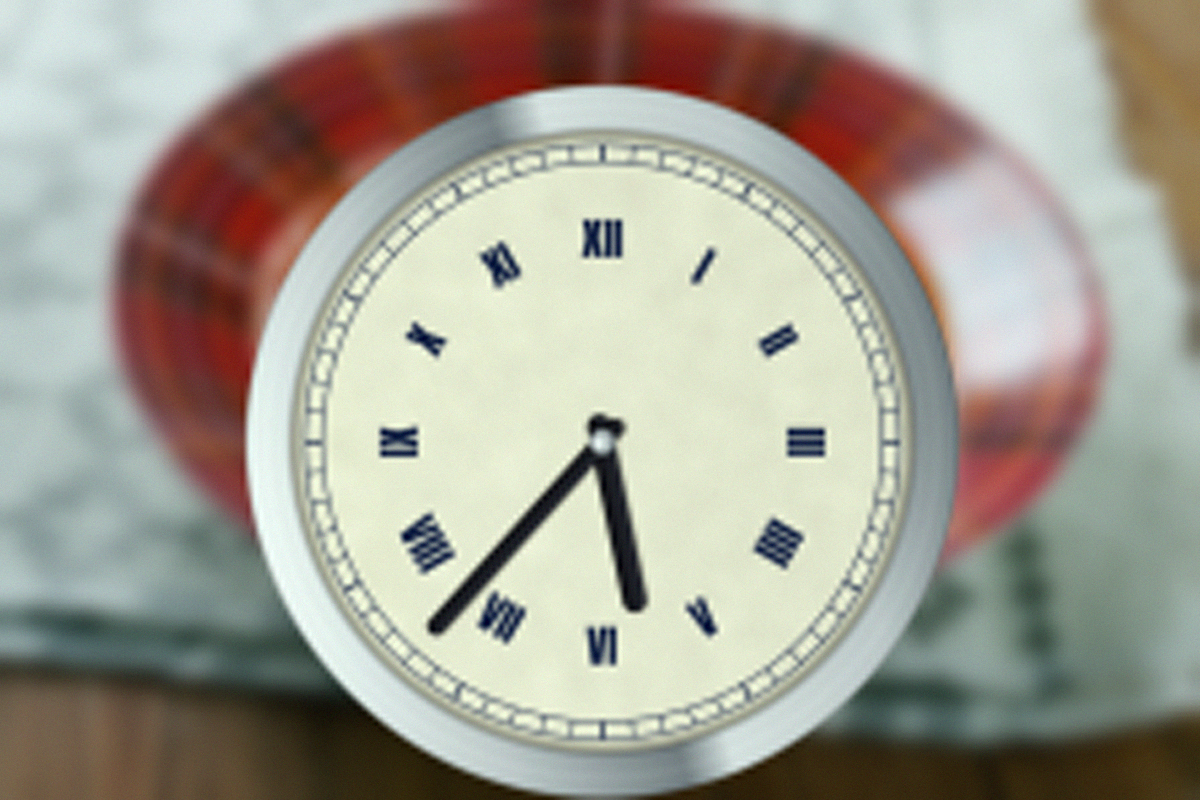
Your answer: 5,37
